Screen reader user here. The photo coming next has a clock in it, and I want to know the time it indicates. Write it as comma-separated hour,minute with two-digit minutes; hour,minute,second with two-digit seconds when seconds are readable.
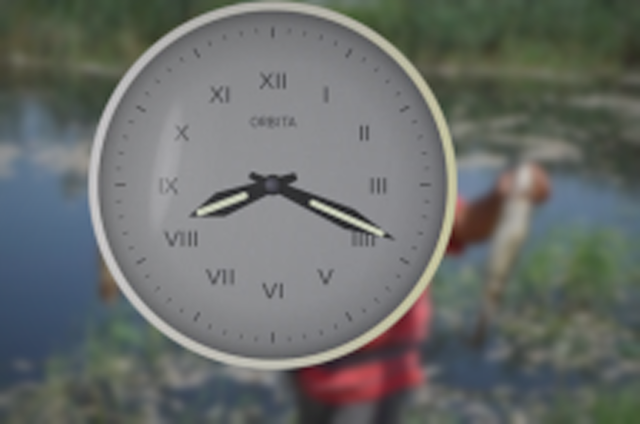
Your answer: 8,19
